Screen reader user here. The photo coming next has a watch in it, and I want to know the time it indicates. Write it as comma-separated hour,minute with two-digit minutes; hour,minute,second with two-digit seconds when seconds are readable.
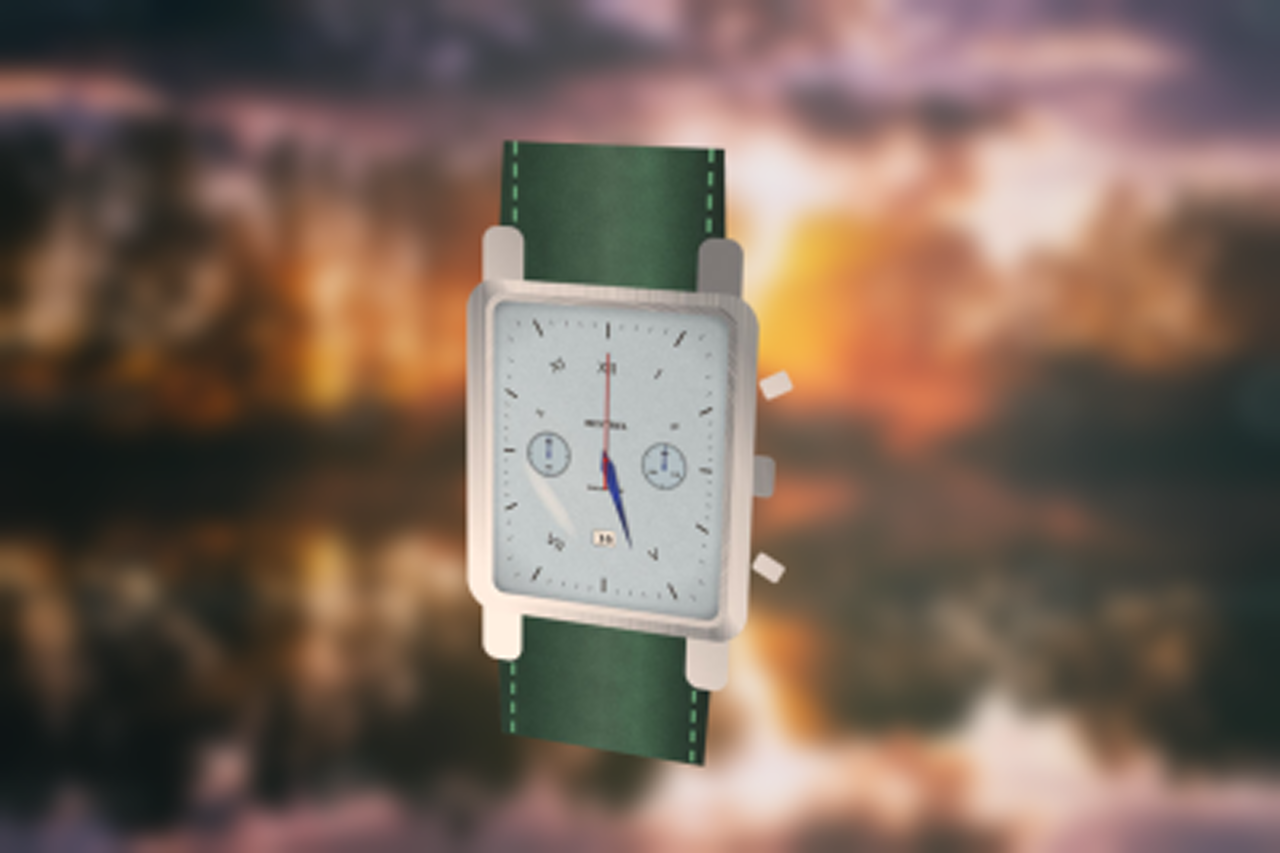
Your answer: 5,27
